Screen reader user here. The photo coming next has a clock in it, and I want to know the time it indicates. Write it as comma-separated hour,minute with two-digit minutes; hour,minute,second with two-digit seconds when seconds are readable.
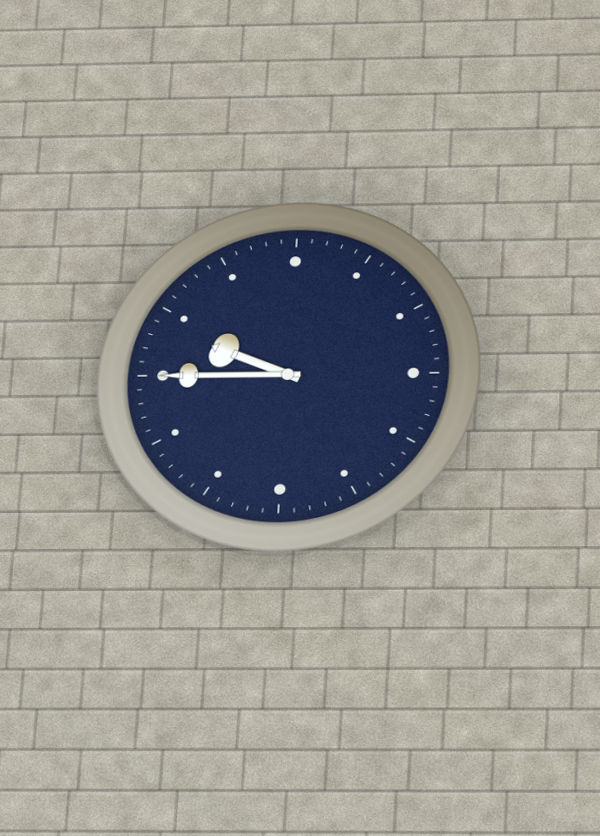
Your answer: 9,45
